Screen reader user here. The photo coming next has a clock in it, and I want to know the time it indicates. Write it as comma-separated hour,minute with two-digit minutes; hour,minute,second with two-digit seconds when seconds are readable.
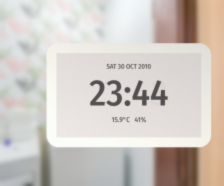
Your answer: 23,44
